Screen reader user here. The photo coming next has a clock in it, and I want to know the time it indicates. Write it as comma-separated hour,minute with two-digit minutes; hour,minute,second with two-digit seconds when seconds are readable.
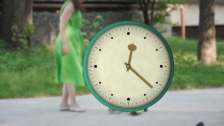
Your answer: 12,22
